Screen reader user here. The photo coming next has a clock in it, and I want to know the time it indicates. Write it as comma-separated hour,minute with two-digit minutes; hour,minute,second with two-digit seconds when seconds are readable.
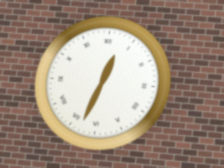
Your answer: 12,33
